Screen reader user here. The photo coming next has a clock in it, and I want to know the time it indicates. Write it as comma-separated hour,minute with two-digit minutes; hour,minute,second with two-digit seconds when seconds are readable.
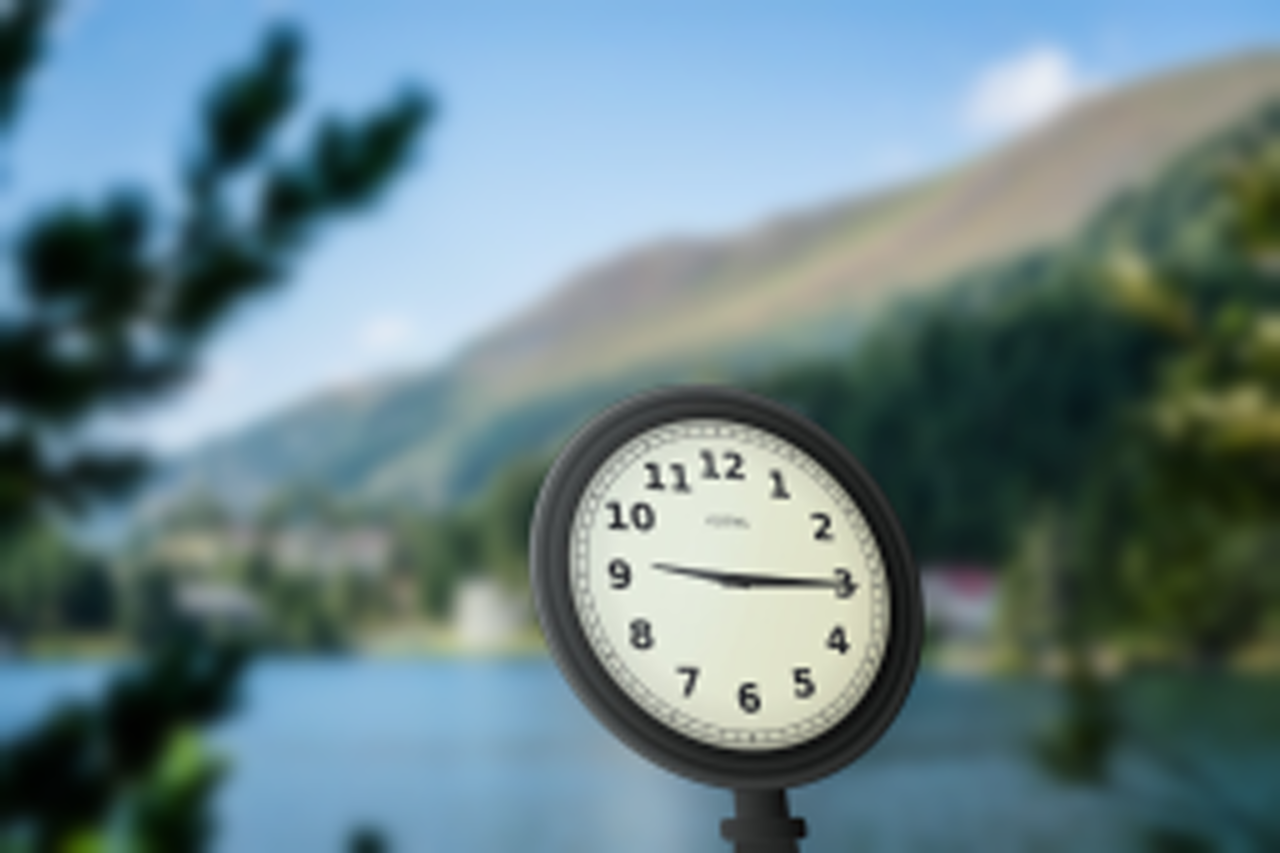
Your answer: 9,15
